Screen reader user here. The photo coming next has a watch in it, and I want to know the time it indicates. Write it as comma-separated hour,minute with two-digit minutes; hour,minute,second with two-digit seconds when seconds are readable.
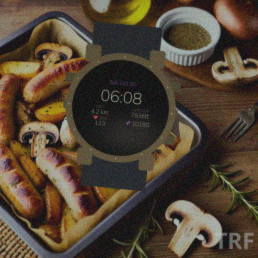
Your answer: 6,08
